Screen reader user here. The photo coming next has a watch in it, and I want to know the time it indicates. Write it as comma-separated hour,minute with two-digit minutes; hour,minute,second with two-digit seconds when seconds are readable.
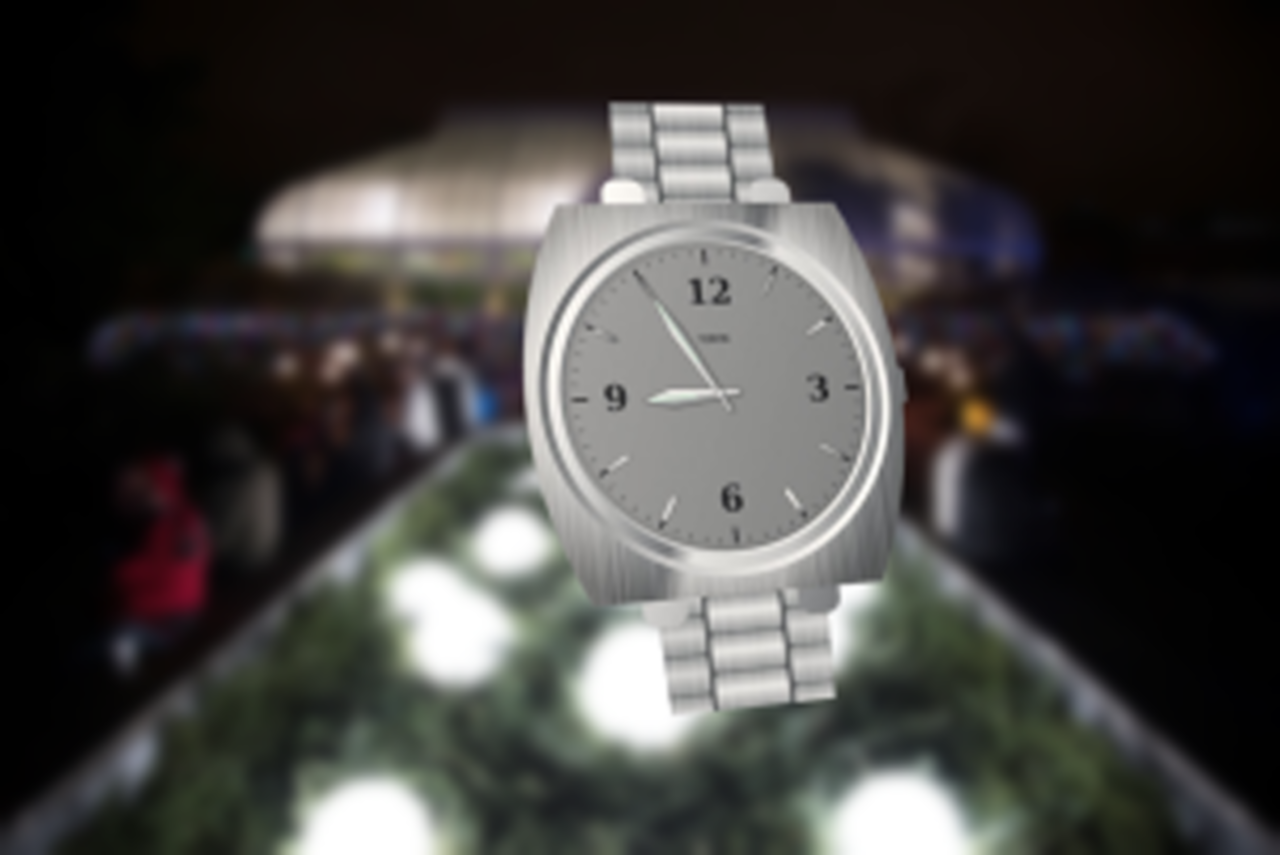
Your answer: 8,55
